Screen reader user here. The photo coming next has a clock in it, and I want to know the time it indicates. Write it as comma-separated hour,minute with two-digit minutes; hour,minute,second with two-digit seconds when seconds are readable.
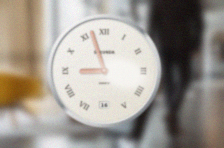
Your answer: 8,57
